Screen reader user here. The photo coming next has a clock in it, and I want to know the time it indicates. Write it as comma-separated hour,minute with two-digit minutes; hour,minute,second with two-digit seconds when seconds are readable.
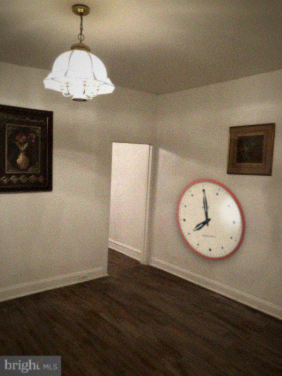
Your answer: 8,00
